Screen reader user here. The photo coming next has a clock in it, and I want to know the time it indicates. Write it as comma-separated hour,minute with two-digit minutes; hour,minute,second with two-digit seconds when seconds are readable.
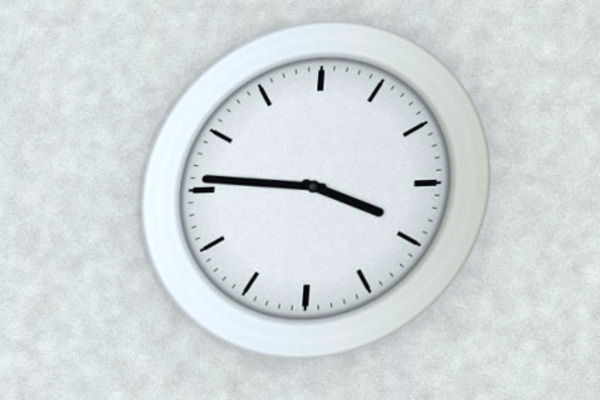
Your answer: 3,46
